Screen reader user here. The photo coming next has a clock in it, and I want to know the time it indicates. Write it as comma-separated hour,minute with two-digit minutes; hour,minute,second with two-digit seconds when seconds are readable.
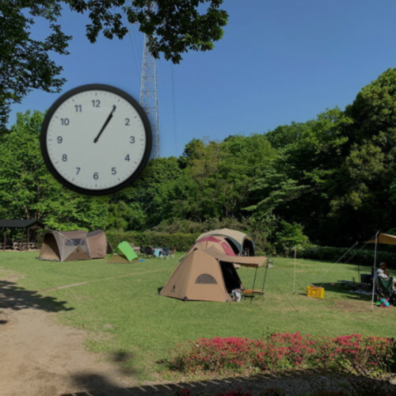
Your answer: 1,05
